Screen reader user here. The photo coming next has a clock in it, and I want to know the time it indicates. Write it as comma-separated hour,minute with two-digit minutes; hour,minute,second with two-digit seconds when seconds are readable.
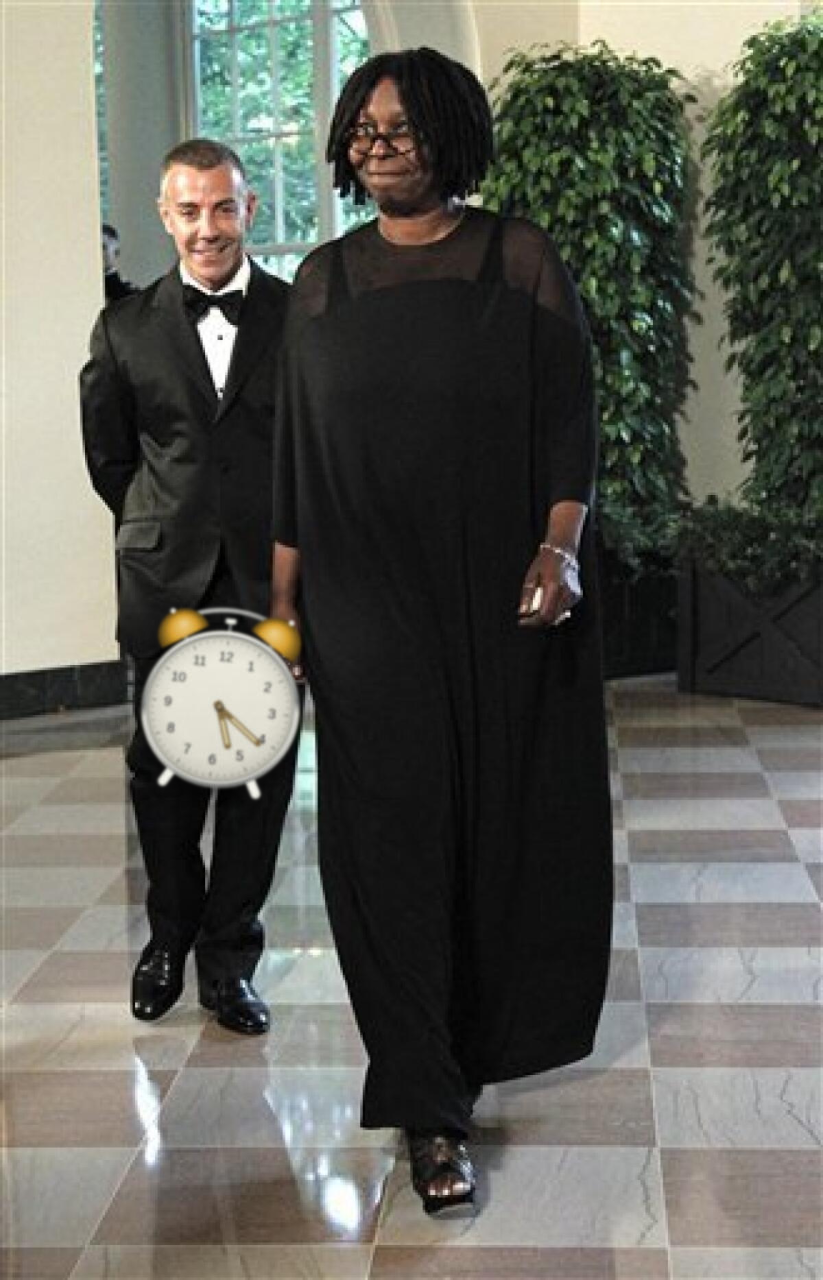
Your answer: 5,21
